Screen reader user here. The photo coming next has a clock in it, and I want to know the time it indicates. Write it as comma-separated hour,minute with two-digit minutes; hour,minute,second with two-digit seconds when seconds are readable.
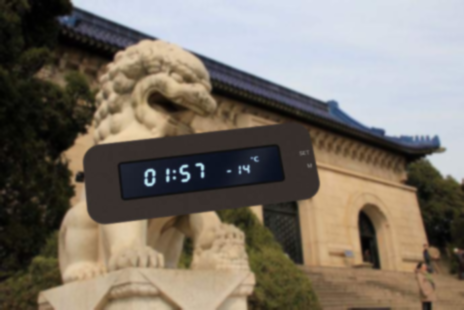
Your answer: 1,57
